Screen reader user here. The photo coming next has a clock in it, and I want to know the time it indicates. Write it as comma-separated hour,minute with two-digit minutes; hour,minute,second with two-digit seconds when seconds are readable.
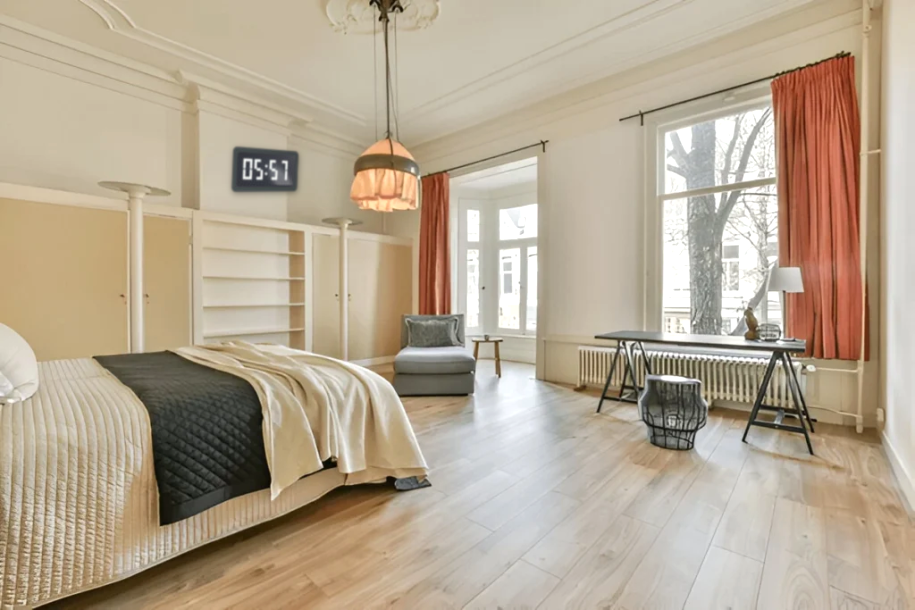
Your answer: 5,57
